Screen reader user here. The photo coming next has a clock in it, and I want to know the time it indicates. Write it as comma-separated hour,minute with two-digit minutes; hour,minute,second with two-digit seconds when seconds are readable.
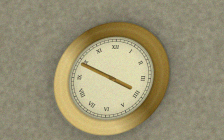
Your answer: 3,49
